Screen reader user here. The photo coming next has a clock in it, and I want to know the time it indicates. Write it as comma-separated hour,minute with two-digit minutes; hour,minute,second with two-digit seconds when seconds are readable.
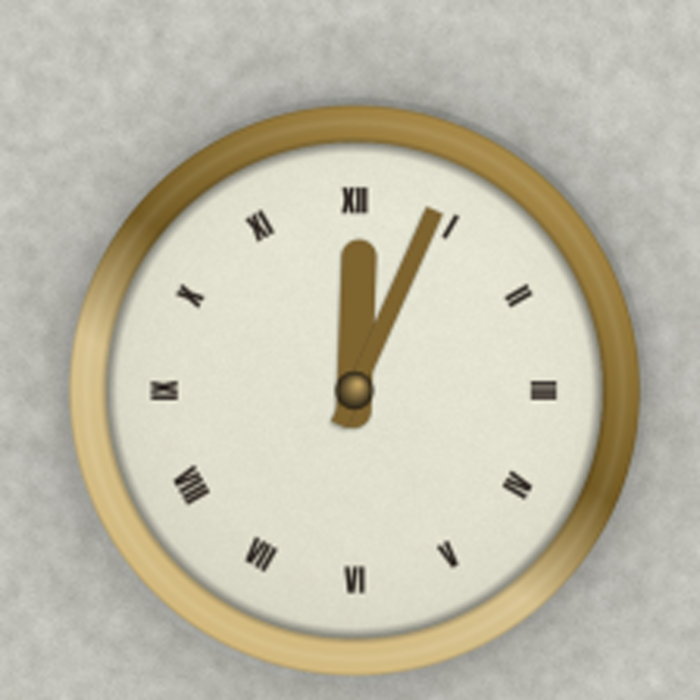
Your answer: 12,04
